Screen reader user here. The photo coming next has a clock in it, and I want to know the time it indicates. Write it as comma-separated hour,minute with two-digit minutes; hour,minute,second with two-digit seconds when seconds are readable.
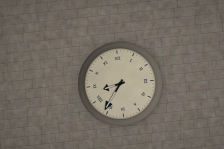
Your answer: 8,36
